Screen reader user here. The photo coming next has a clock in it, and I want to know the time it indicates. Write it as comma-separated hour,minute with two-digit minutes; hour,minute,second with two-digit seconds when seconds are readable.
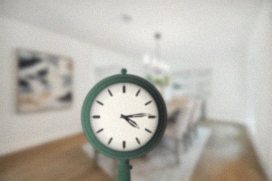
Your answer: 4,14
